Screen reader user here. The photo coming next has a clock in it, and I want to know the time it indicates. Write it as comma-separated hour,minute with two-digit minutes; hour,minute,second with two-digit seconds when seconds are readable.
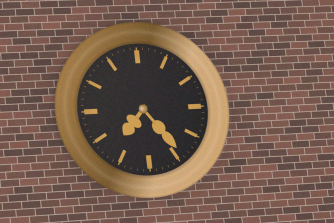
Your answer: 7,24
